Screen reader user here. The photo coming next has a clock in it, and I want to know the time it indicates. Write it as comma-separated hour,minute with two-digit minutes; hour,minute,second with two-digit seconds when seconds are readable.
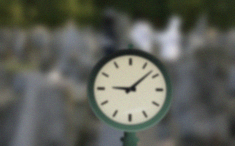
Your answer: 9,08
